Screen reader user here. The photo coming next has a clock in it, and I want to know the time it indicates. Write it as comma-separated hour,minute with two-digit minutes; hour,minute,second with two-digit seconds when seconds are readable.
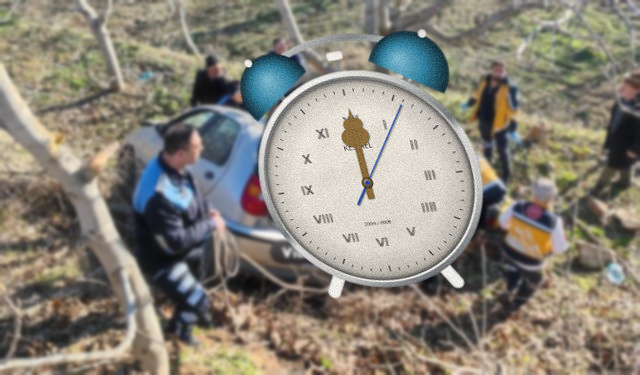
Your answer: 12,00,06
